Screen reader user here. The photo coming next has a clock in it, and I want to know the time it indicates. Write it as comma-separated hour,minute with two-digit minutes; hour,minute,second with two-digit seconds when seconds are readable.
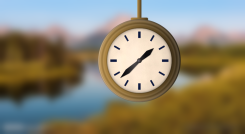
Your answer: 1,38
